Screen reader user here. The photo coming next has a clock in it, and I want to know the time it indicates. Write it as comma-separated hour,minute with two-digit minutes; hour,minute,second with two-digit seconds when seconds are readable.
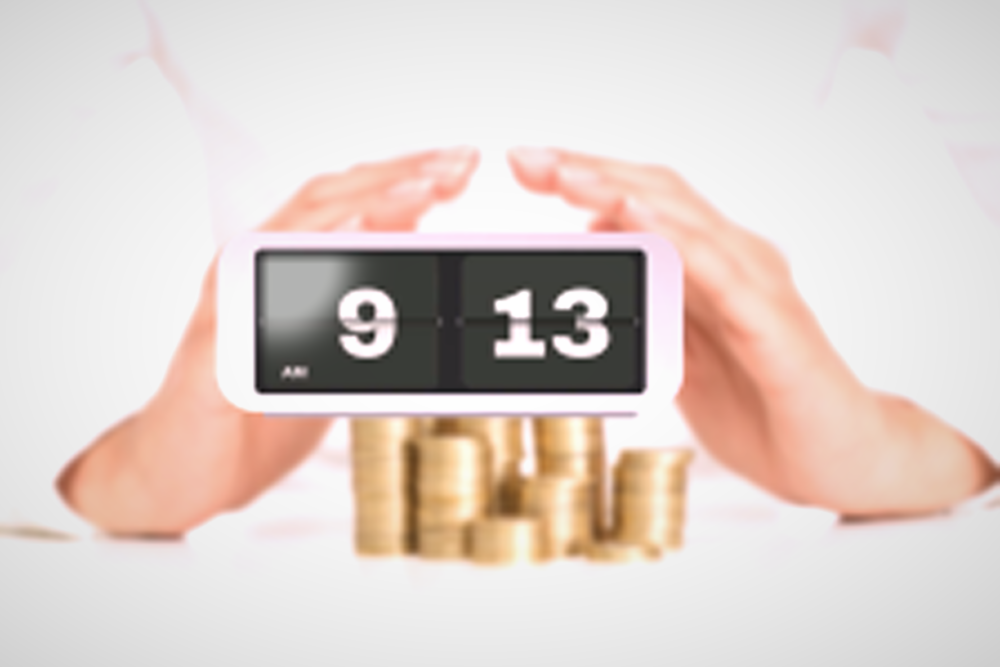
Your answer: 9,13
